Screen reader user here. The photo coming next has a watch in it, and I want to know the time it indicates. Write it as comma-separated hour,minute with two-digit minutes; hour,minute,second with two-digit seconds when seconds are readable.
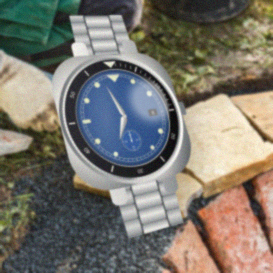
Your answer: 6,57
